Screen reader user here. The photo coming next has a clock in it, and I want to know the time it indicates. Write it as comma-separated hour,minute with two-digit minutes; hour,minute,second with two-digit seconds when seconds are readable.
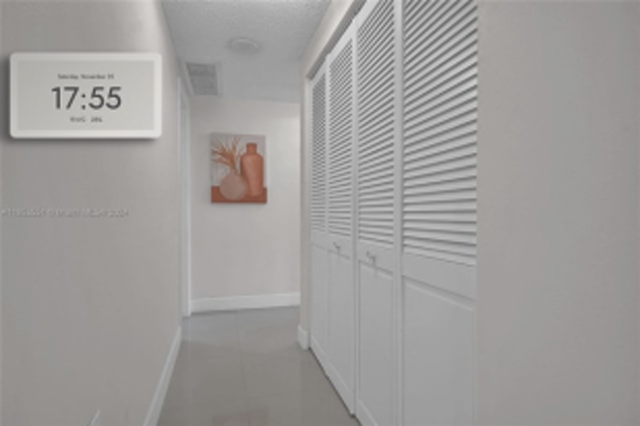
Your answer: 17,55
